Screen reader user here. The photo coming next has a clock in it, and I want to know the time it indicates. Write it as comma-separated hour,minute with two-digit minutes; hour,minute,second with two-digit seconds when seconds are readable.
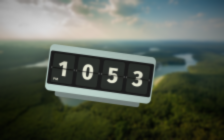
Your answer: 10,53
